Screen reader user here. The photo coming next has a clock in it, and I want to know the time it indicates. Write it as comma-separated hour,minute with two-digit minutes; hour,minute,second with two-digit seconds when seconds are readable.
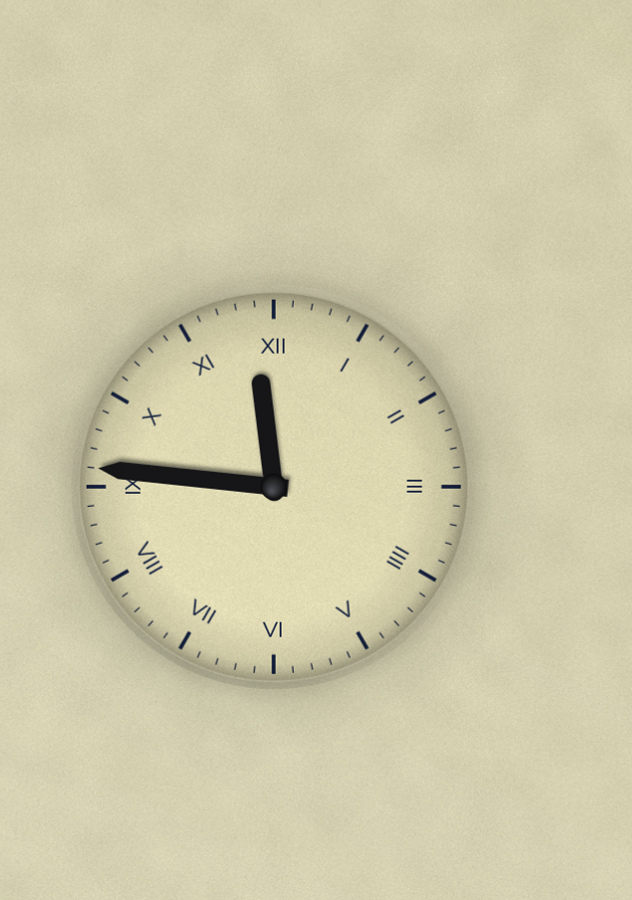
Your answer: 11,46
